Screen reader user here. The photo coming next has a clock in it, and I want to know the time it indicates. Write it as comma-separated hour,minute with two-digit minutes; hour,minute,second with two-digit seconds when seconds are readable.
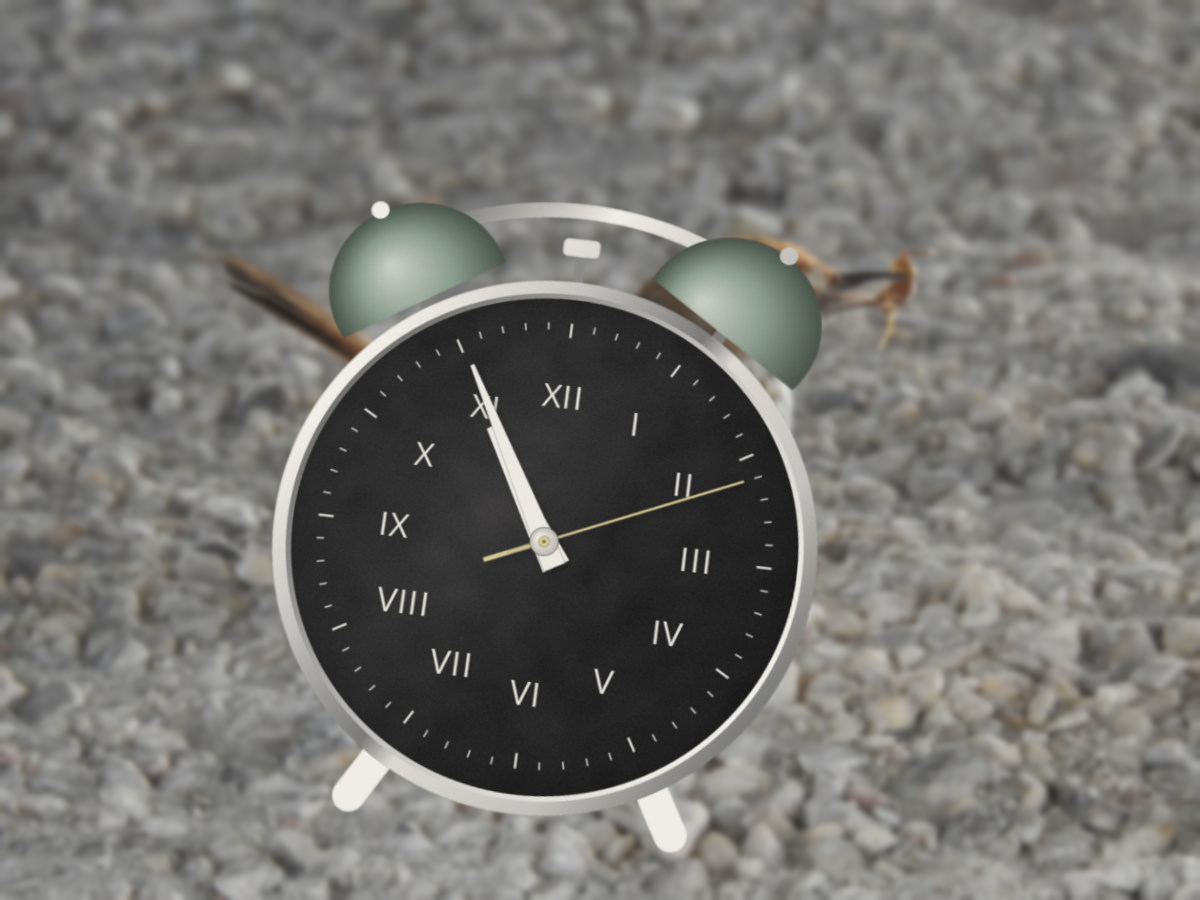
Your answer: 10,55,11
